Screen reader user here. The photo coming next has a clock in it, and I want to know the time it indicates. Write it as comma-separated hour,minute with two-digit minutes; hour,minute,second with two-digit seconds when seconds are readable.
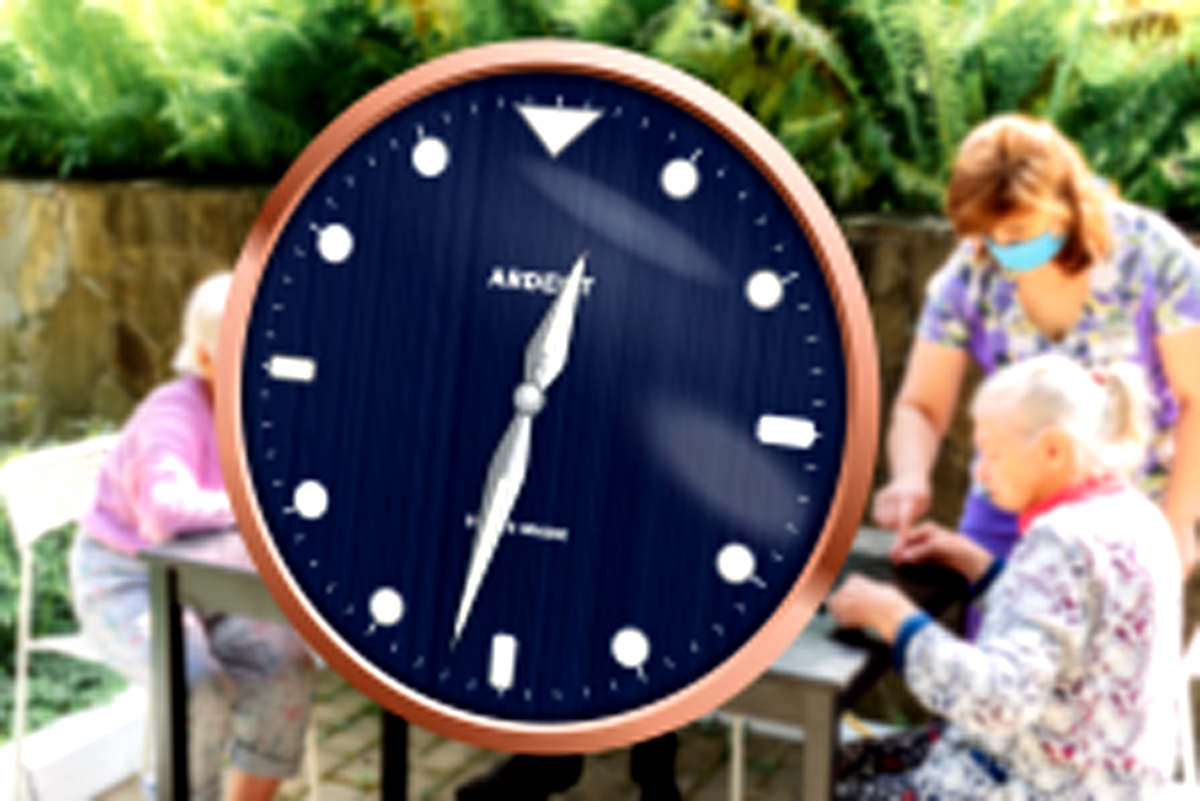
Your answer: 12,32
